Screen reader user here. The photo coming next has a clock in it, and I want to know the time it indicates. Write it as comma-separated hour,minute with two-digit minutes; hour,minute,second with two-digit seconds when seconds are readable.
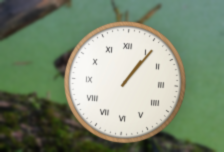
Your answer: 1,06
